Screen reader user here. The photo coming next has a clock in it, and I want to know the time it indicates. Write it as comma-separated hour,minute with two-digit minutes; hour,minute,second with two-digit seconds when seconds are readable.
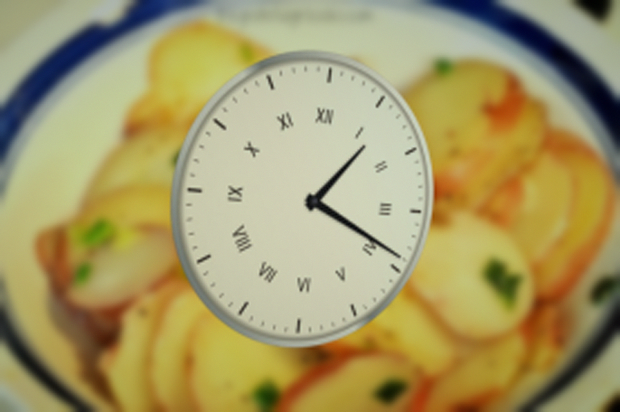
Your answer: 1,19
